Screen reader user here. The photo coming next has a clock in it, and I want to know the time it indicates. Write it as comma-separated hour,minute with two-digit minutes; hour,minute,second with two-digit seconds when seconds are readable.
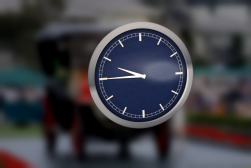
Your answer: 9,45
